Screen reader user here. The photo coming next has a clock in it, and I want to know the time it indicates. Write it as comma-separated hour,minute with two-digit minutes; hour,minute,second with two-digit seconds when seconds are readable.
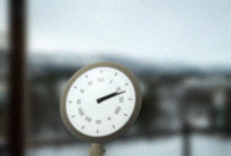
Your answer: 2,12
